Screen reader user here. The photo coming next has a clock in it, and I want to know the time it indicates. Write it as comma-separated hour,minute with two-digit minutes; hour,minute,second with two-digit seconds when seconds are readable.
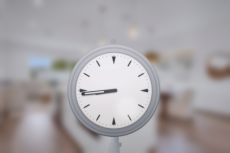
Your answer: 8,44
